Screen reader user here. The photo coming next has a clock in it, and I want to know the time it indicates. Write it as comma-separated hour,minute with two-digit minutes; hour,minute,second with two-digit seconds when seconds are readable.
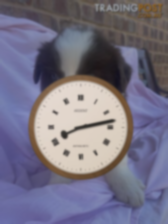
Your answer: 8,13
